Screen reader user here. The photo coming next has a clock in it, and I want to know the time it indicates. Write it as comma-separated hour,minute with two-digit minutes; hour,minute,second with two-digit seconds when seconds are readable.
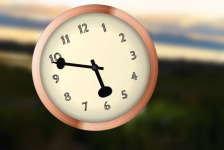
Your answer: 5,49
